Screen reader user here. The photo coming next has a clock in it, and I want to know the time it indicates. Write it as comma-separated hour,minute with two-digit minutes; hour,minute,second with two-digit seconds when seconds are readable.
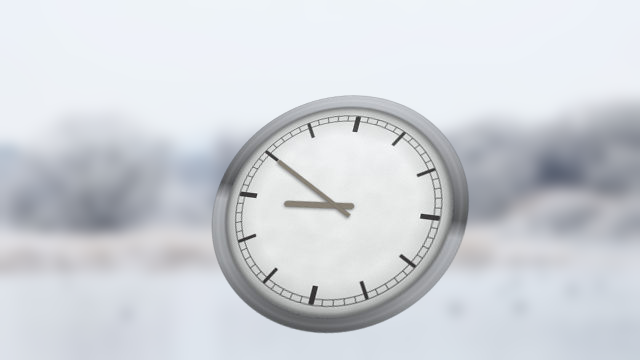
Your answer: 8,50
